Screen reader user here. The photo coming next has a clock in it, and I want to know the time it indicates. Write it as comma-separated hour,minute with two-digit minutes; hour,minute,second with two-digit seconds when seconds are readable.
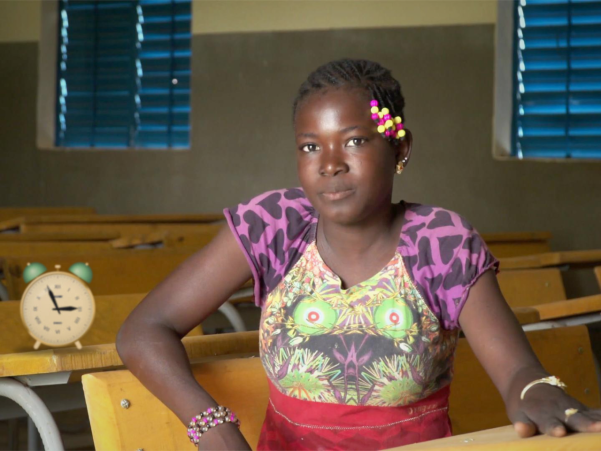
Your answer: 2,56
